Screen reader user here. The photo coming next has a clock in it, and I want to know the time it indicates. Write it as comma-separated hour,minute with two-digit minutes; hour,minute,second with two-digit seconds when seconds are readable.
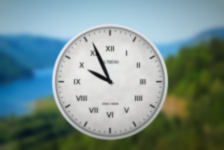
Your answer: 9,56
